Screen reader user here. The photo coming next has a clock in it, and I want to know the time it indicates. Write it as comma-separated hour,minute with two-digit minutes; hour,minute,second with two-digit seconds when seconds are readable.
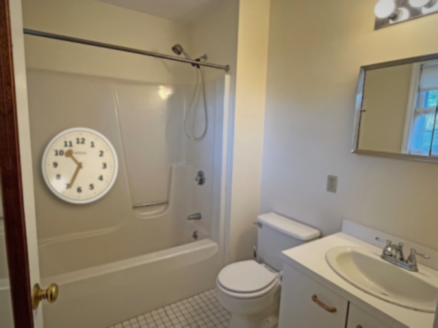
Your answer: 10,34
